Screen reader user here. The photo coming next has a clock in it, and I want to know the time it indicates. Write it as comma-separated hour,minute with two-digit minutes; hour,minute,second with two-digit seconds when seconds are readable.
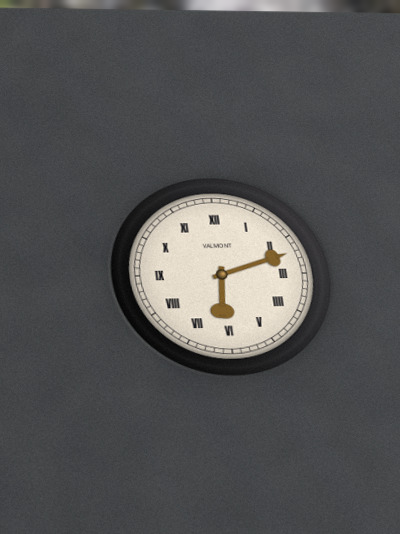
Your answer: 6,12
